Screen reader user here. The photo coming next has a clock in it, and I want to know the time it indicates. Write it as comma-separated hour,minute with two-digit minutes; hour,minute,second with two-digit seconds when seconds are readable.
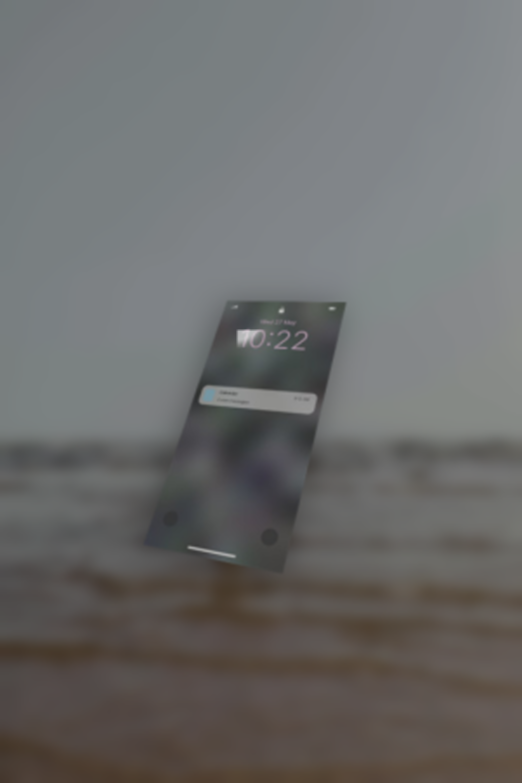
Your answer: 10,22
